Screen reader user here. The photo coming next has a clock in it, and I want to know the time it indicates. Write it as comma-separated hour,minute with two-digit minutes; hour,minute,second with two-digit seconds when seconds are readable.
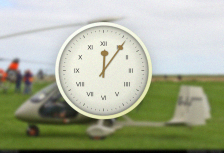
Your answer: 12,06
